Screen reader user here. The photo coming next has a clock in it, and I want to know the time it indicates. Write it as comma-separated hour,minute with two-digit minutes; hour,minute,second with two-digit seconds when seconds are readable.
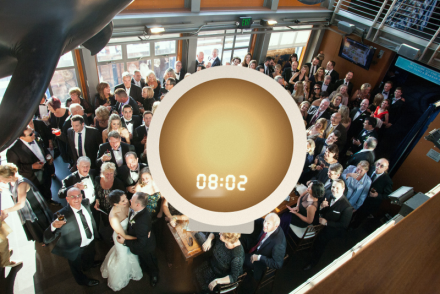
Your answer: 8,02
